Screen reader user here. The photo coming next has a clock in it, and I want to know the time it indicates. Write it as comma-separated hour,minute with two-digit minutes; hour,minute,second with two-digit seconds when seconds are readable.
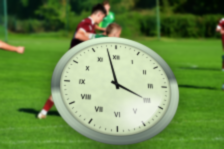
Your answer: 3,58
